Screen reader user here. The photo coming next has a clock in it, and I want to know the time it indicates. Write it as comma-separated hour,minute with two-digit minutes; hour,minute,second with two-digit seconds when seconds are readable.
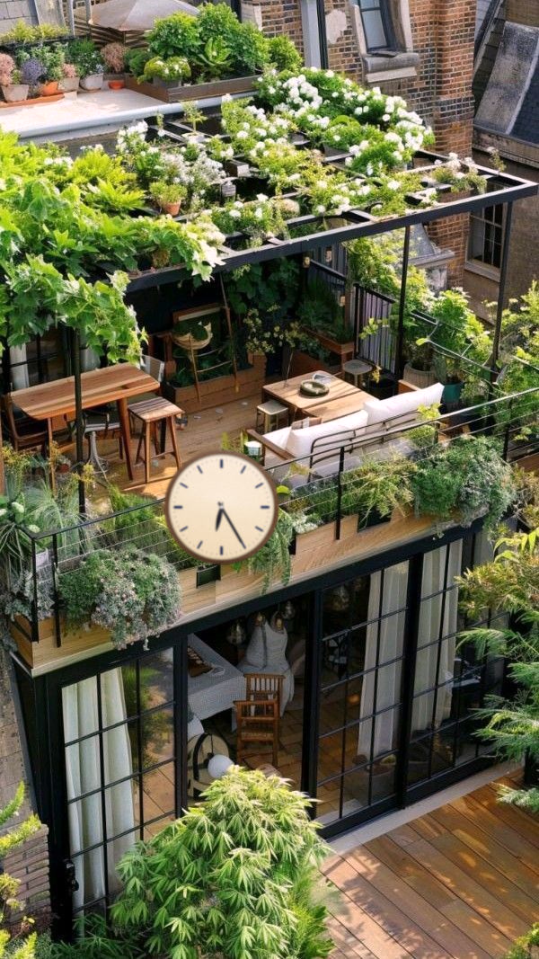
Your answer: 6,25
